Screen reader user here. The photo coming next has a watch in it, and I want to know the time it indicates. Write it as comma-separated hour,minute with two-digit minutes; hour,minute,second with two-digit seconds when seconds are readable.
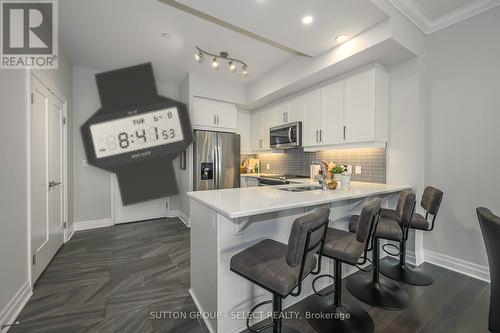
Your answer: 8,41
